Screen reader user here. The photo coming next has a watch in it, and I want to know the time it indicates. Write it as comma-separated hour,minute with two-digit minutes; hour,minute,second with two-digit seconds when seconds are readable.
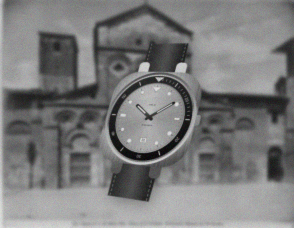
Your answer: 10,09
